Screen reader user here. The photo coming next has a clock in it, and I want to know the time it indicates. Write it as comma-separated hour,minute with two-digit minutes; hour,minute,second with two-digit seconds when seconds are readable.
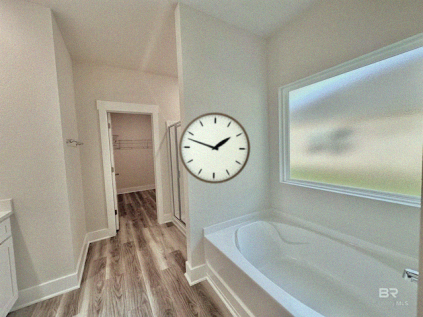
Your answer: 1,48
